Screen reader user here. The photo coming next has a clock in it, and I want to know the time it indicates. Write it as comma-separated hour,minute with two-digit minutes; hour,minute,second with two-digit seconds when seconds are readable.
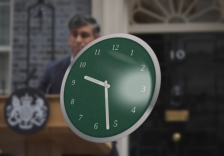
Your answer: 9,27
